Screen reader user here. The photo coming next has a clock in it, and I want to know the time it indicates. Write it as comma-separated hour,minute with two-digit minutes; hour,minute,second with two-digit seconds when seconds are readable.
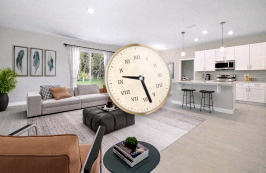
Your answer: 9,28
